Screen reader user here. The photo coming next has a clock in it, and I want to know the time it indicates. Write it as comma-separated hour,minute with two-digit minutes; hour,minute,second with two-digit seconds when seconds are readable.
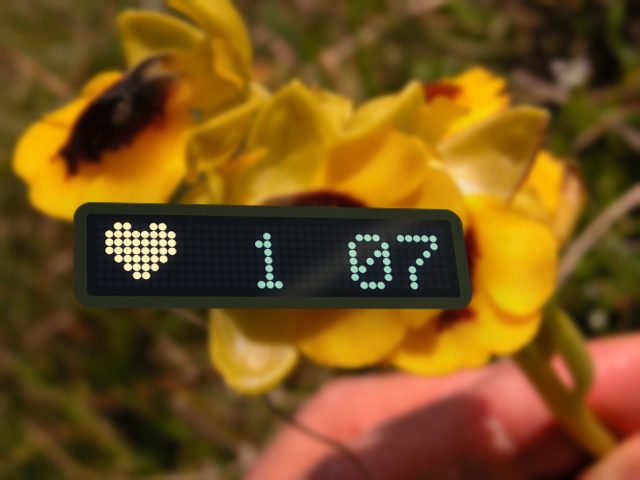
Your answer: 1,07
